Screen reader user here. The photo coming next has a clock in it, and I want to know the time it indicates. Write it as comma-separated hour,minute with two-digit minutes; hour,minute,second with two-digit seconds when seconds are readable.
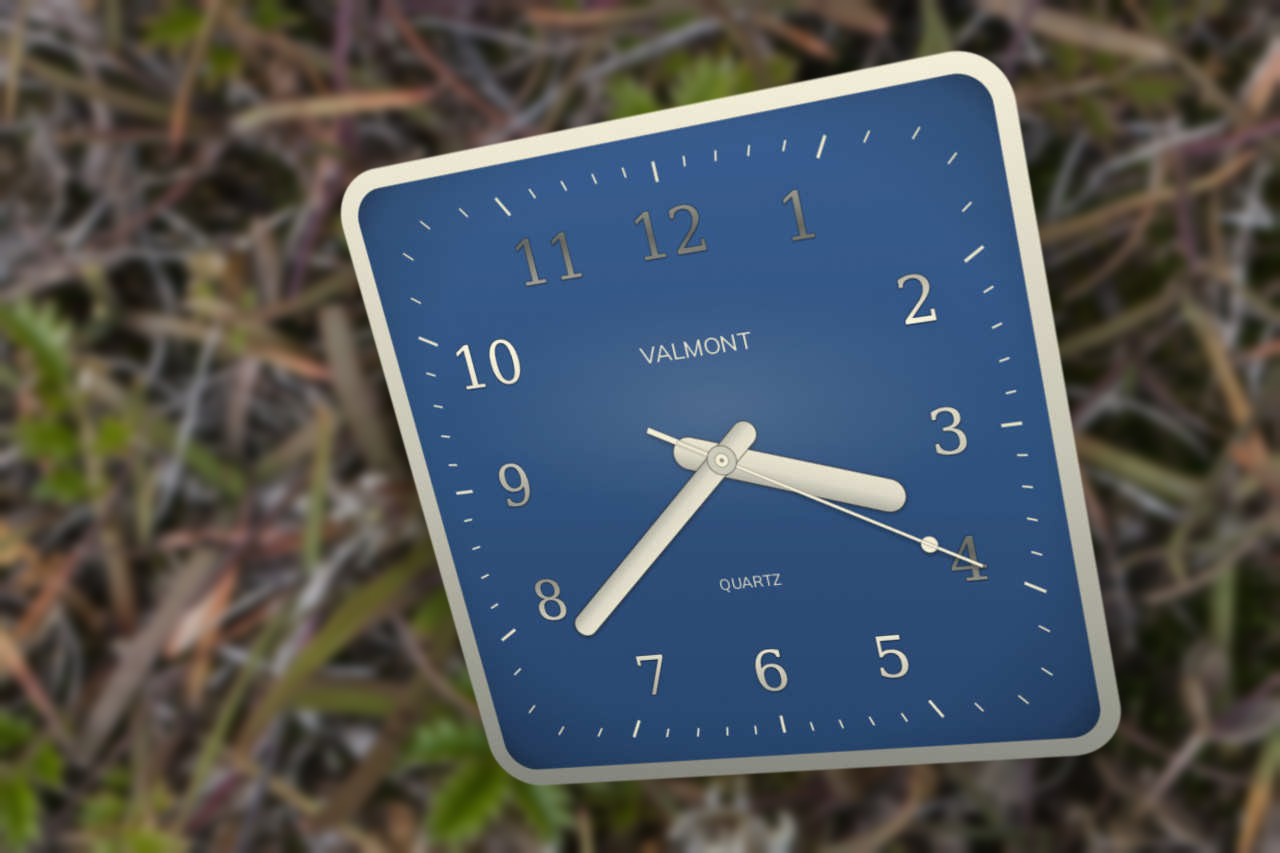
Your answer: 3,38,20
